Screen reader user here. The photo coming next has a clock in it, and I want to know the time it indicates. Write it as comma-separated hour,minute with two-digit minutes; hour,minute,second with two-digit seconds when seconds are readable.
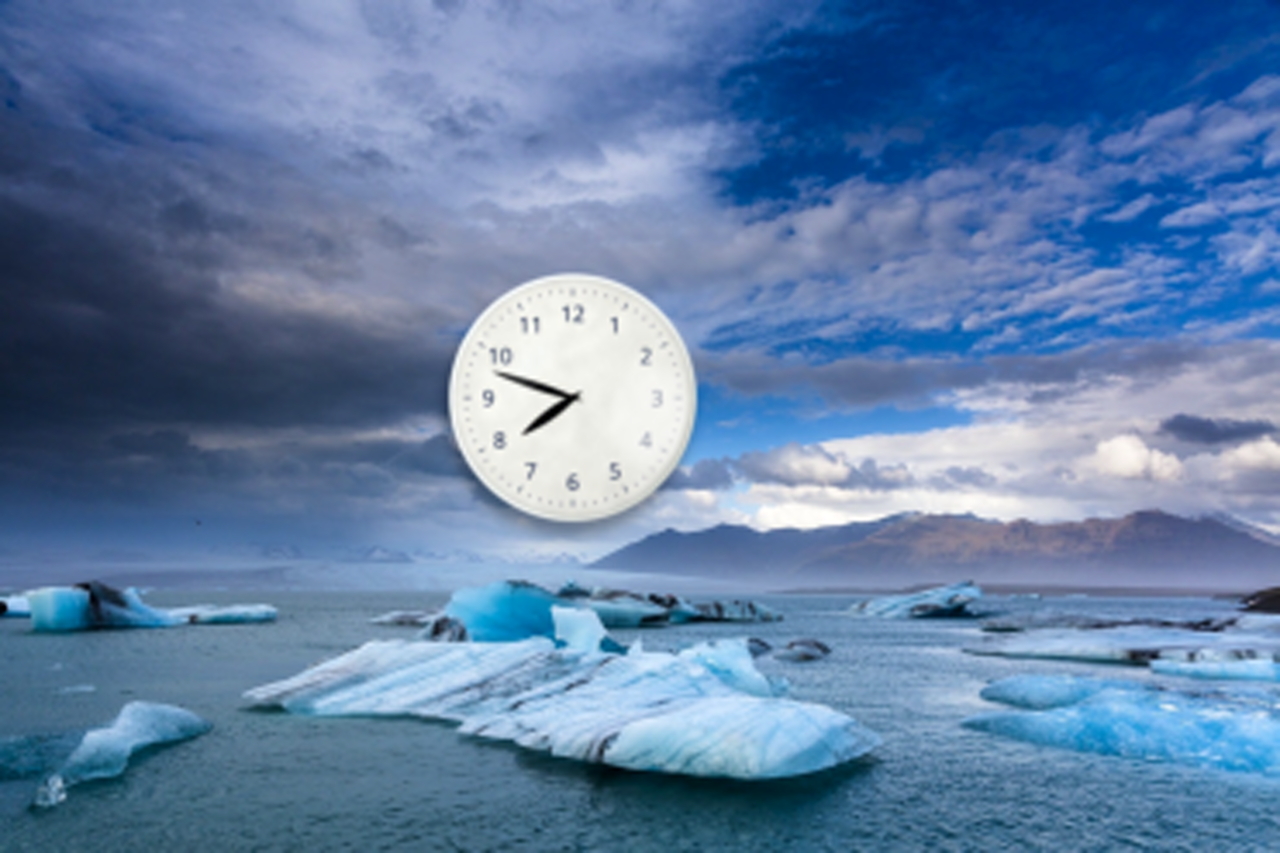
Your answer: 7,48
